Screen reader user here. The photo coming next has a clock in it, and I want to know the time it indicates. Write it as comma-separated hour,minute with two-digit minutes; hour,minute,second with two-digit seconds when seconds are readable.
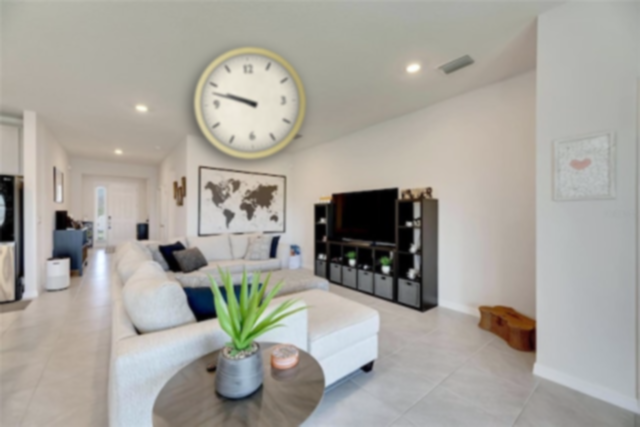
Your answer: 9,48
